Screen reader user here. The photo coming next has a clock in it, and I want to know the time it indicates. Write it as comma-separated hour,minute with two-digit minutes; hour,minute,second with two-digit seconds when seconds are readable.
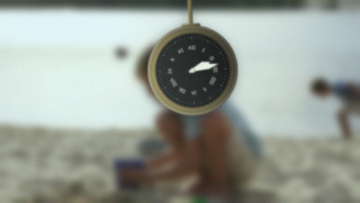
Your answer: 2,13
